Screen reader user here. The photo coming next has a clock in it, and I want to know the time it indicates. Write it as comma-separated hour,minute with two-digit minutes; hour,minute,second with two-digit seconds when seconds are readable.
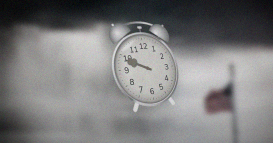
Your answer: 9,49
